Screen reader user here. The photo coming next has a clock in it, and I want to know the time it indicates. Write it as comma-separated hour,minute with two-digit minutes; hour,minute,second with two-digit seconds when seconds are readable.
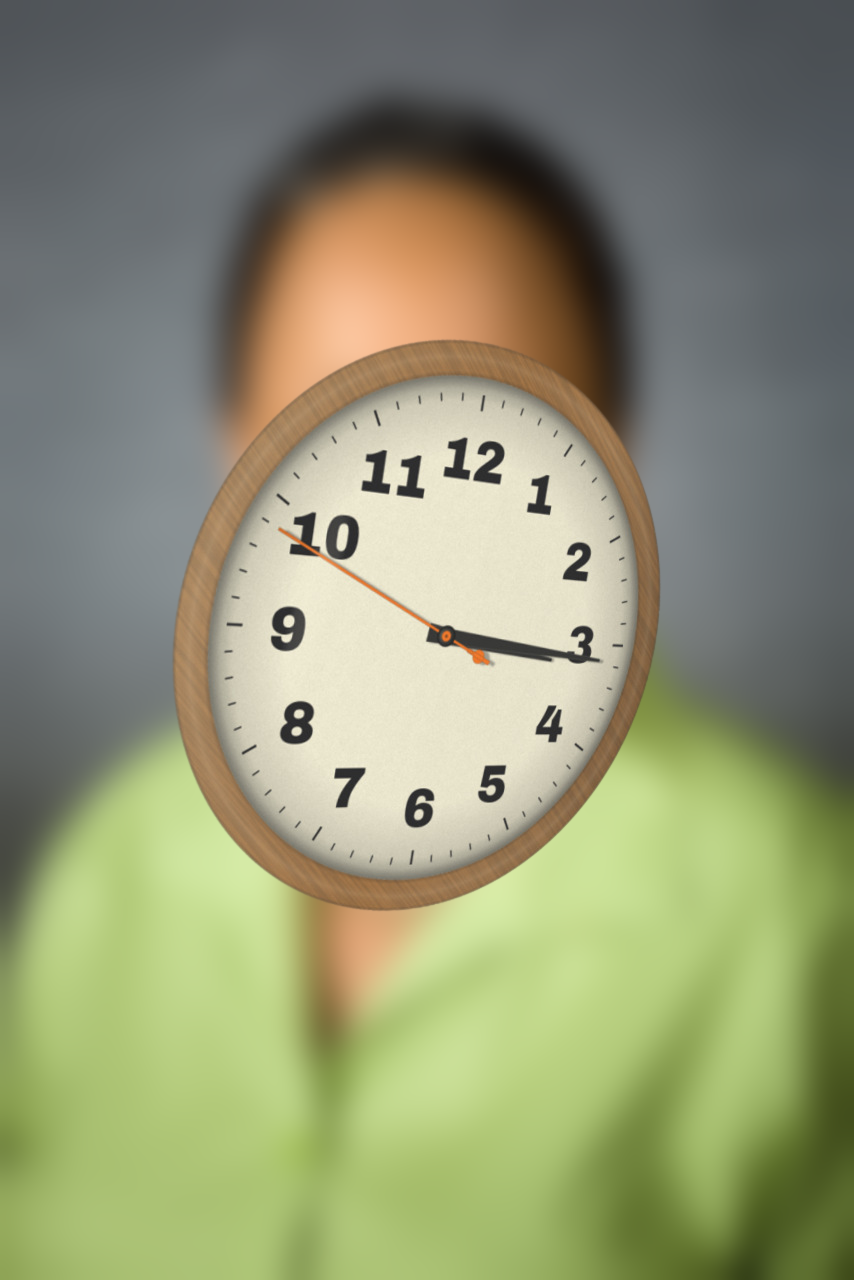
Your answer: 3,15,49
